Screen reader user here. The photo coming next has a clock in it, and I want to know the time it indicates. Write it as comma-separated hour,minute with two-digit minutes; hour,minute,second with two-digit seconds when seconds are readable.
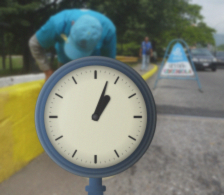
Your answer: 1,03
